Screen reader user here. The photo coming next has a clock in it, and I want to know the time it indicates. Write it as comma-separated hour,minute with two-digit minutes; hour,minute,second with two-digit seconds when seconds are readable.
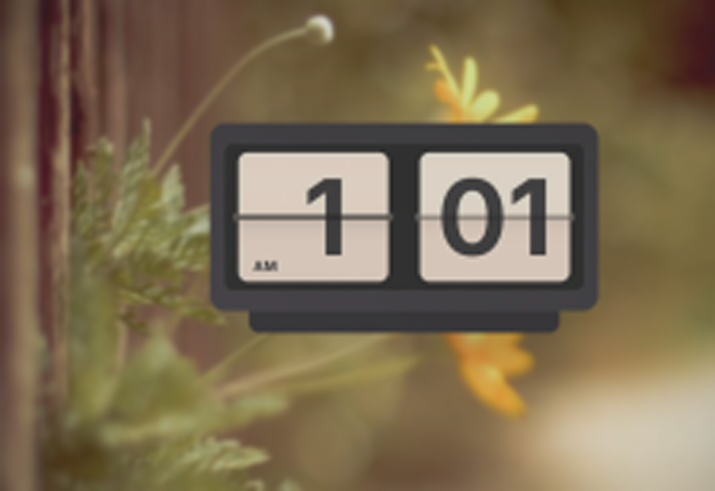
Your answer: 1,01
